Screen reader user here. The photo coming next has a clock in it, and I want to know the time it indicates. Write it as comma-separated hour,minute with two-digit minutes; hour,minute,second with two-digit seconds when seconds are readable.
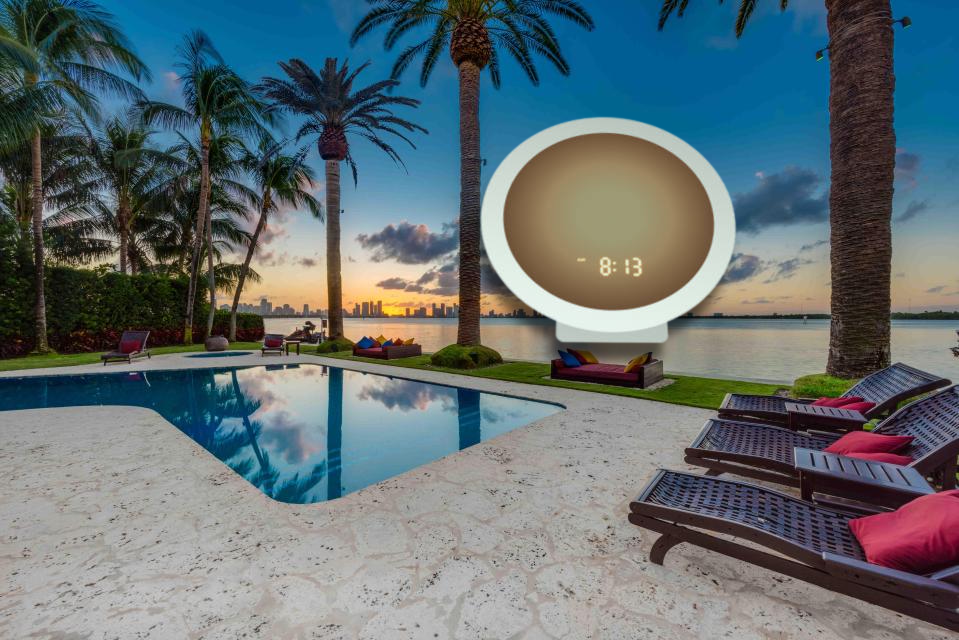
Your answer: 8,13
